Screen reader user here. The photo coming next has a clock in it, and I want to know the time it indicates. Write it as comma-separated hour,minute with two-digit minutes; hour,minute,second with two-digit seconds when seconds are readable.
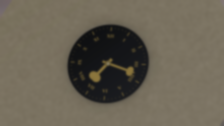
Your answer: 7,18
